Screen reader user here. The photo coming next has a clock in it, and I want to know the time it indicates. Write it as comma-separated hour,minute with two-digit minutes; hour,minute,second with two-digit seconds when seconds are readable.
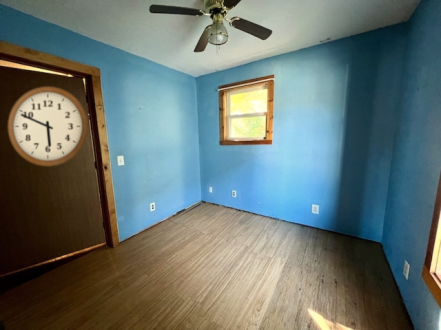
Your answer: 5,49
